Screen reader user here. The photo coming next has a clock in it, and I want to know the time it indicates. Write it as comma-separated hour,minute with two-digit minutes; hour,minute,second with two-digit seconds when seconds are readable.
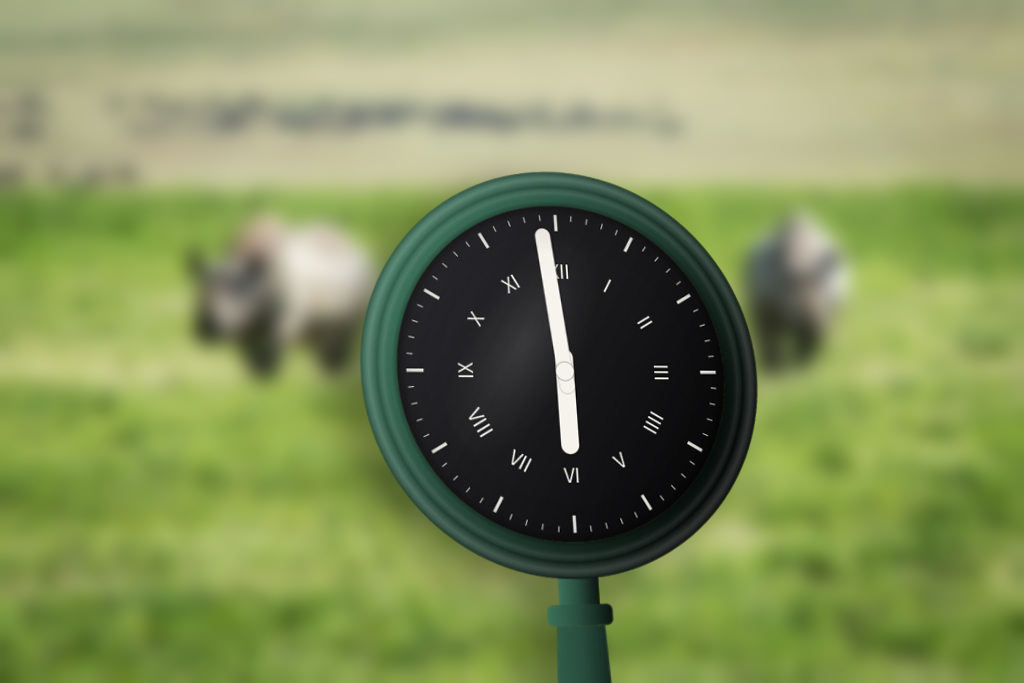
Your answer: 5,59
